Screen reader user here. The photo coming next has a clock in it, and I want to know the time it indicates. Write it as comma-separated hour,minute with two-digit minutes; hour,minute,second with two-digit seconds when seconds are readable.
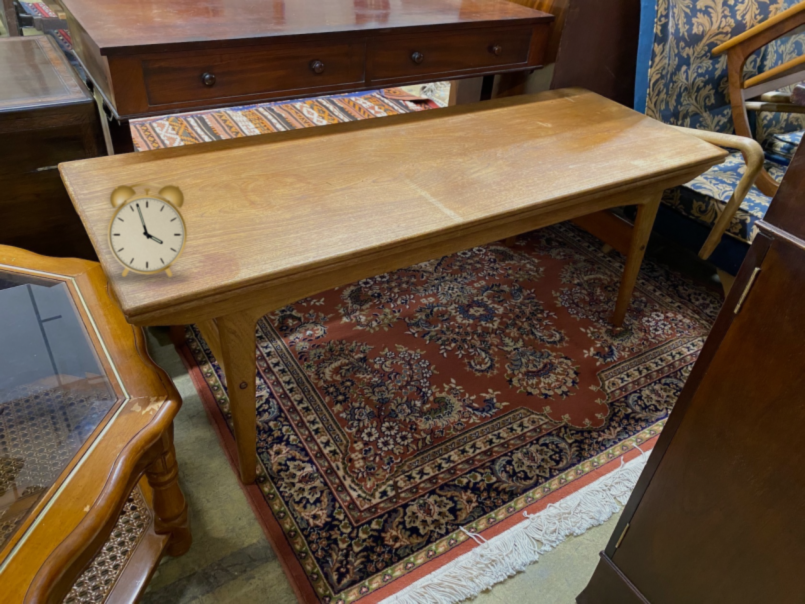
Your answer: 3,57
